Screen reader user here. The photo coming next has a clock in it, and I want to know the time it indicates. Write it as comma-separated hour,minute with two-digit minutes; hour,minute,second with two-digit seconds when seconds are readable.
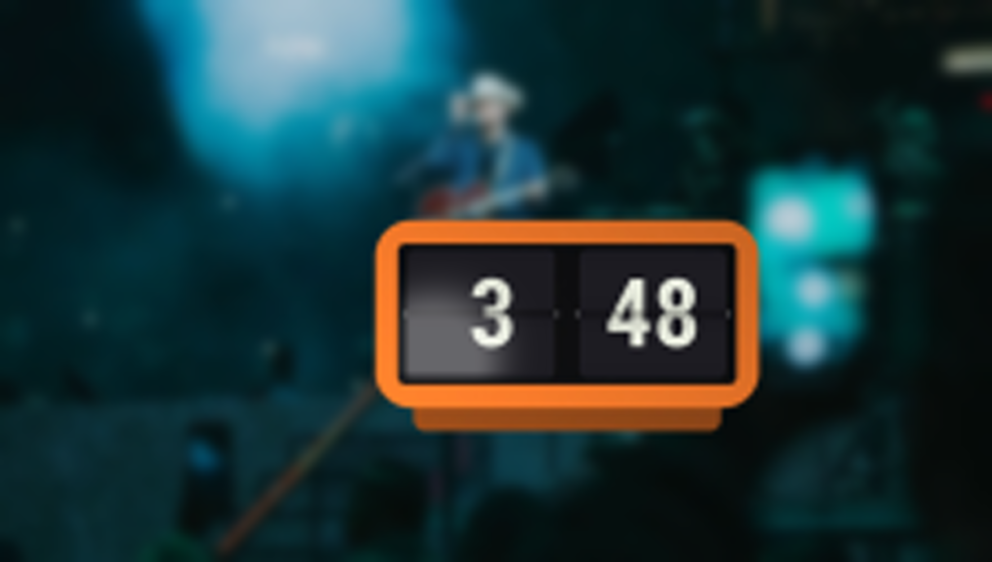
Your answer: 3,48
